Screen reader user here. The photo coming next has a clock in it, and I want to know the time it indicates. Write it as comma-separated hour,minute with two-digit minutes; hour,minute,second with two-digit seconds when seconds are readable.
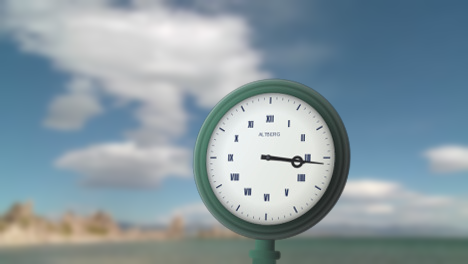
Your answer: 3,16
